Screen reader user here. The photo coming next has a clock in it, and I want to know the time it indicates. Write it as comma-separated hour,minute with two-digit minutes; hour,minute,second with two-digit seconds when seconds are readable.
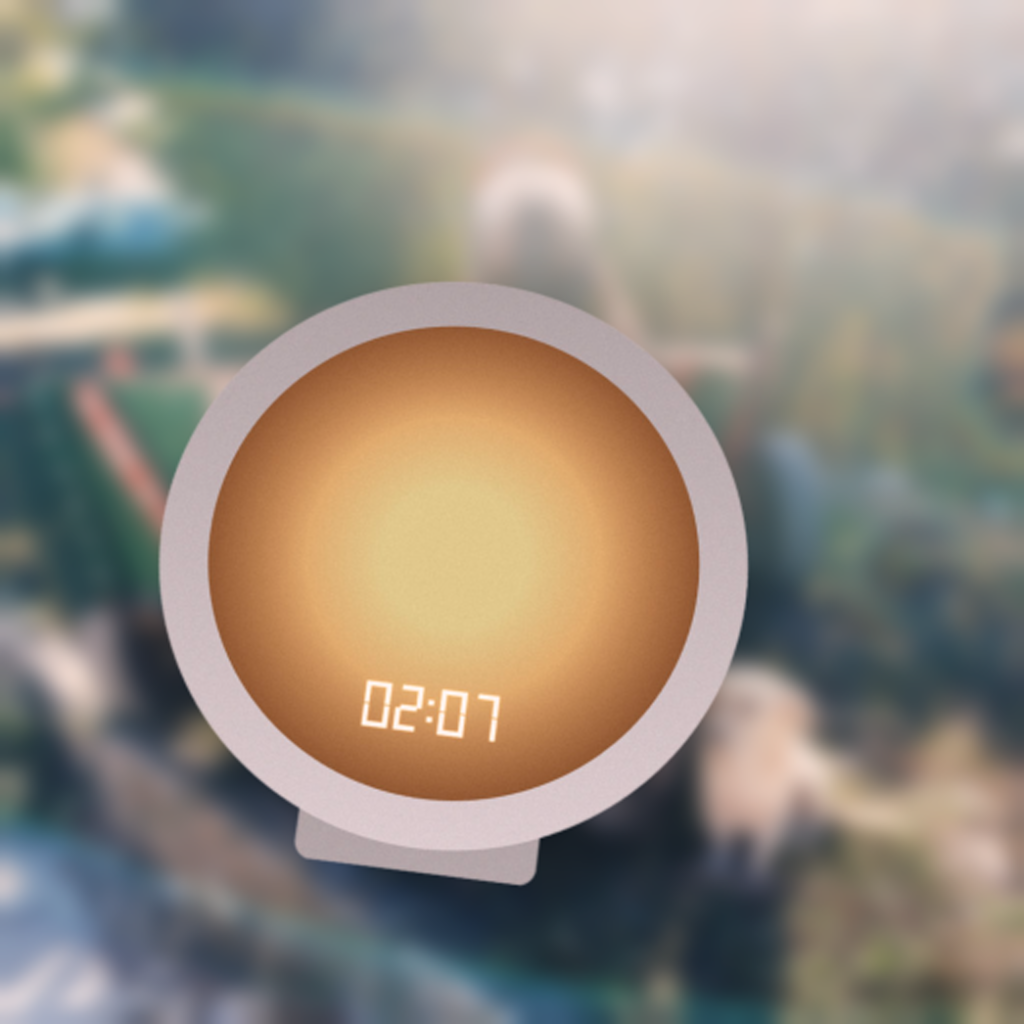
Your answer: 2,07
